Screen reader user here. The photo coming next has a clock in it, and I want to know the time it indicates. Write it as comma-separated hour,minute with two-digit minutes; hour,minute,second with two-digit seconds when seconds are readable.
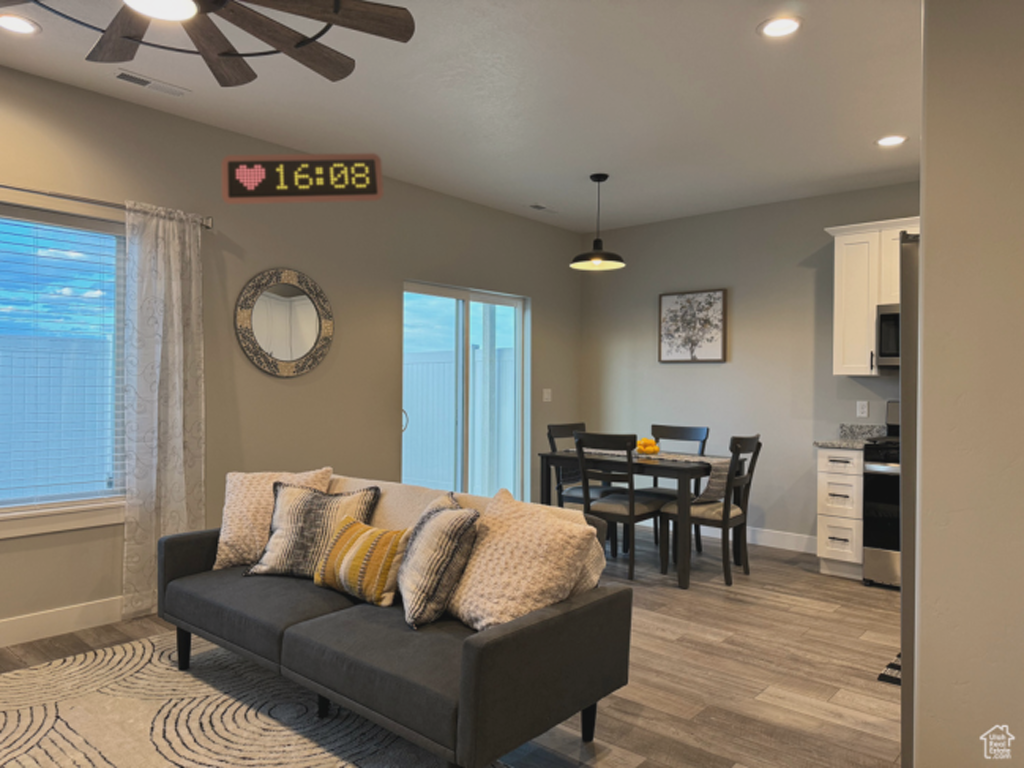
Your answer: 16,08
